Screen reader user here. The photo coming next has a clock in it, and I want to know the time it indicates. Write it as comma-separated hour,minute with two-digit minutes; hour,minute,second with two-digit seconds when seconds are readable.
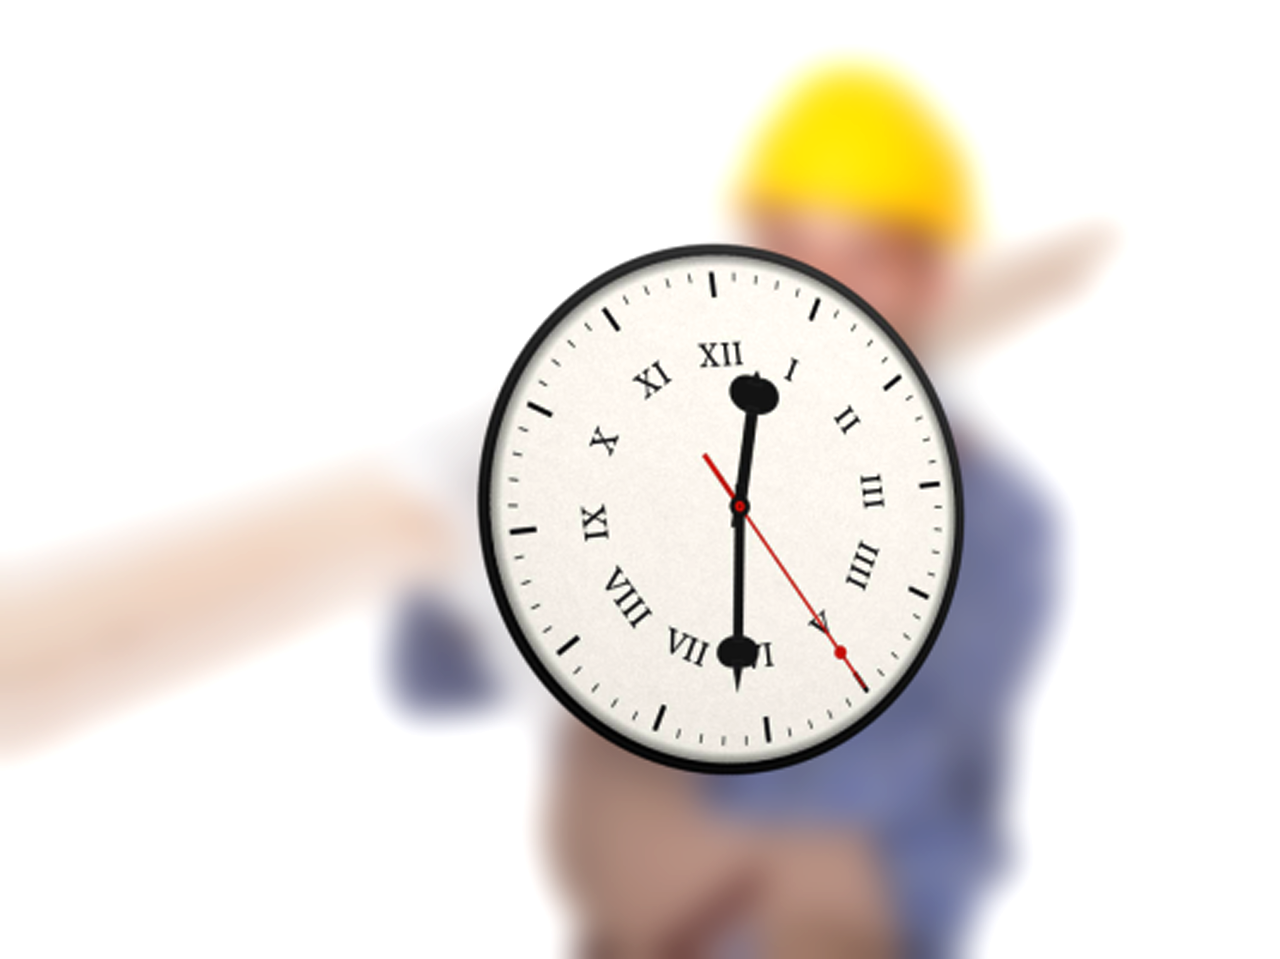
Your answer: 12,31,25
